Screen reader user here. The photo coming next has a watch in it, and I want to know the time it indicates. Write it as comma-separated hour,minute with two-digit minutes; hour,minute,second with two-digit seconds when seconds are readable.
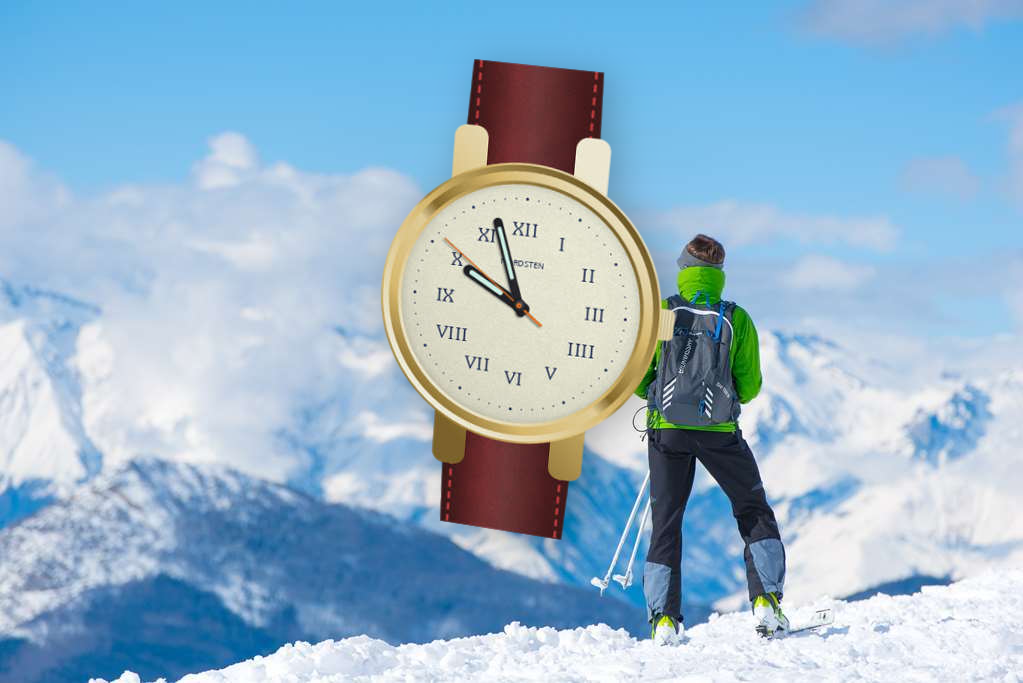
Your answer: 9,56,51
